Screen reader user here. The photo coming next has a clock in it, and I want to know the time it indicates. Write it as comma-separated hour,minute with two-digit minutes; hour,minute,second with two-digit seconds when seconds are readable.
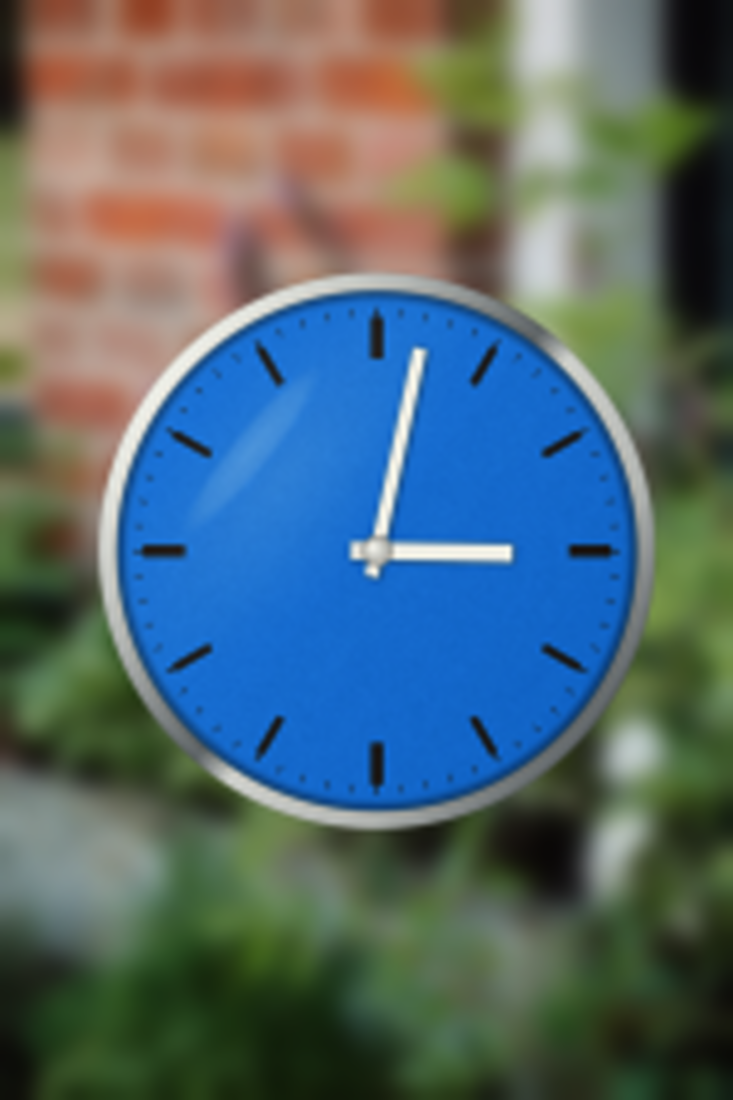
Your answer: 3,02
